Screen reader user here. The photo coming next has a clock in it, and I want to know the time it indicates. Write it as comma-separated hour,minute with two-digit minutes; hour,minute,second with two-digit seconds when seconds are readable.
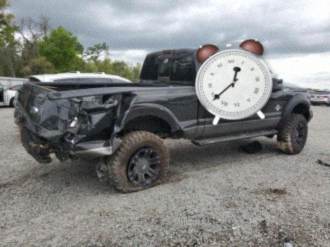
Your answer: 12,39
